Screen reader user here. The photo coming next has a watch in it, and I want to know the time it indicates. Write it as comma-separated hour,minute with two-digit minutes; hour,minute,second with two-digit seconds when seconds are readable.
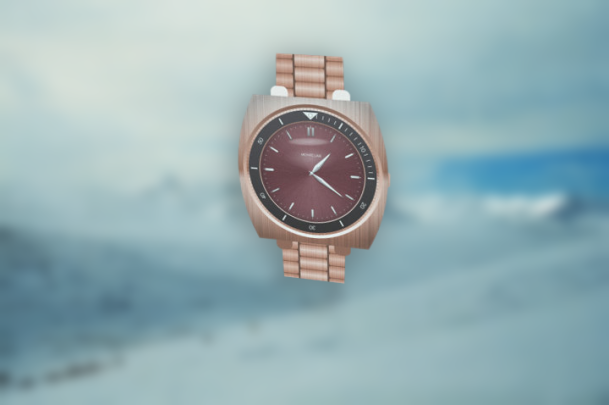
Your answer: 1,21
